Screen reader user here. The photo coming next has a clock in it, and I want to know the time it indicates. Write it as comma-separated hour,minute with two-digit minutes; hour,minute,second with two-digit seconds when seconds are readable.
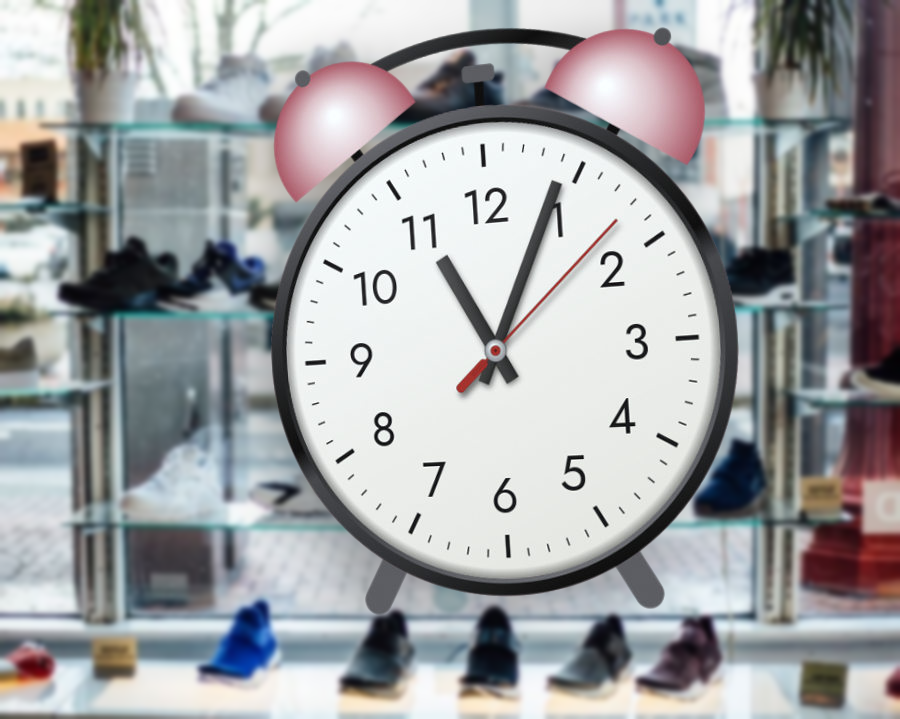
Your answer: 11,04,08
